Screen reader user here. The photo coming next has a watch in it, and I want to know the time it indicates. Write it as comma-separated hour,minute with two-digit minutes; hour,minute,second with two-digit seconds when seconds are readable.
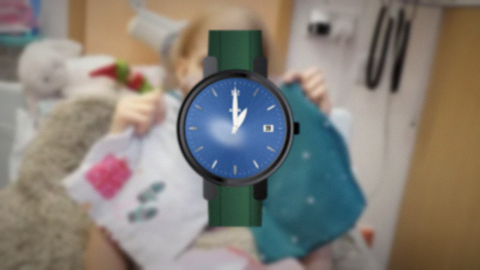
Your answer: 1,00
